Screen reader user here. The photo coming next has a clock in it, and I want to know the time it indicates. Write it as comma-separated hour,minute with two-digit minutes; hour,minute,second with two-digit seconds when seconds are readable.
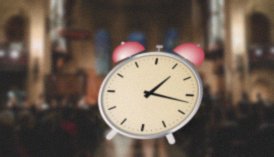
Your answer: 1,17
